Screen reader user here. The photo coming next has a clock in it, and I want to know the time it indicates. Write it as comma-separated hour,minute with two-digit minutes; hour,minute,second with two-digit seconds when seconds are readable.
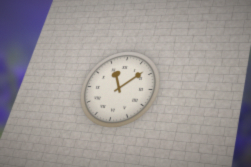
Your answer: 11,08
